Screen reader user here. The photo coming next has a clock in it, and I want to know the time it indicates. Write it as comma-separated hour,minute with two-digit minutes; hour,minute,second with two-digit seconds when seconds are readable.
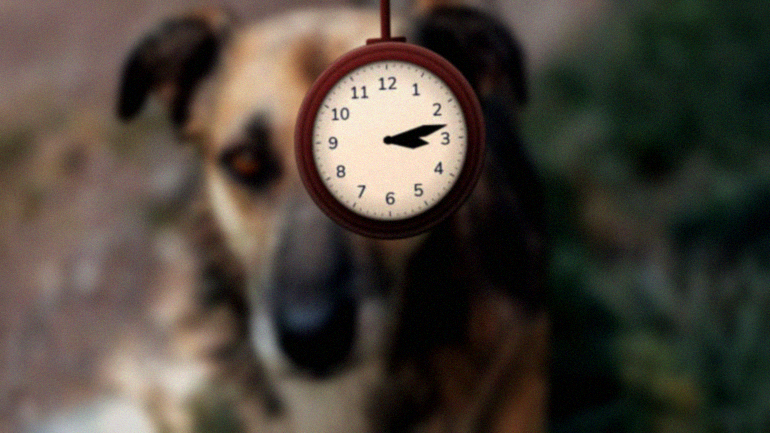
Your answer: 3,13
